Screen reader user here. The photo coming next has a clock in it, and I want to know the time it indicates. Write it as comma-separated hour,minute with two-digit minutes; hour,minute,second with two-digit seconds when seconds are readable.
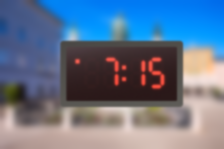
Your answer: 7,15
